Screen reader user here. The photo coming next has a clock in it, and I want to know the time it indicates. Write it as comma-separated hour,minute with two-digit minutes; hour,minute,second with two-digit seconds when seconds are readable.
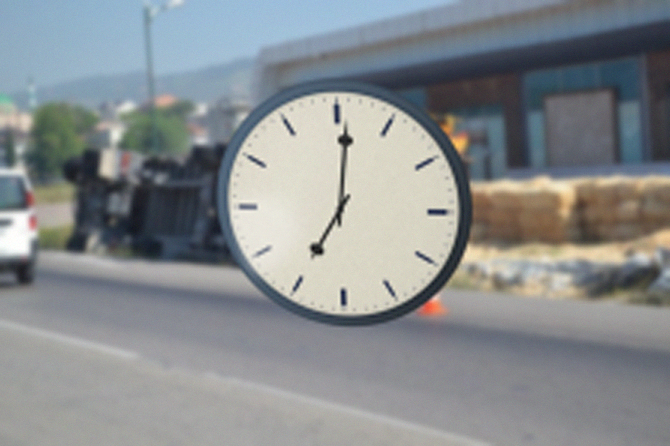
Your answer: 7,01
